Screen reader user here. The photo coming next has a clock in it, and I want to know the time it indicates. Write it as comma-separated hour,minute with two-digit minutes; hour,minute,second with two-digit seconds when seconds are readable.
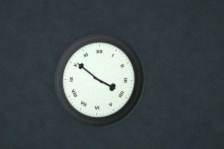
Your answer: 3,51
